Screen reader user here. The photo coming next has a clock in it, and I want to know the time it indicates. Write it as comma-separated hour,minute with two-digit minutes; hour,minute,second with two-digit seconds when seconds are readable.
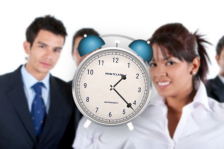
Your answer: 1,22
